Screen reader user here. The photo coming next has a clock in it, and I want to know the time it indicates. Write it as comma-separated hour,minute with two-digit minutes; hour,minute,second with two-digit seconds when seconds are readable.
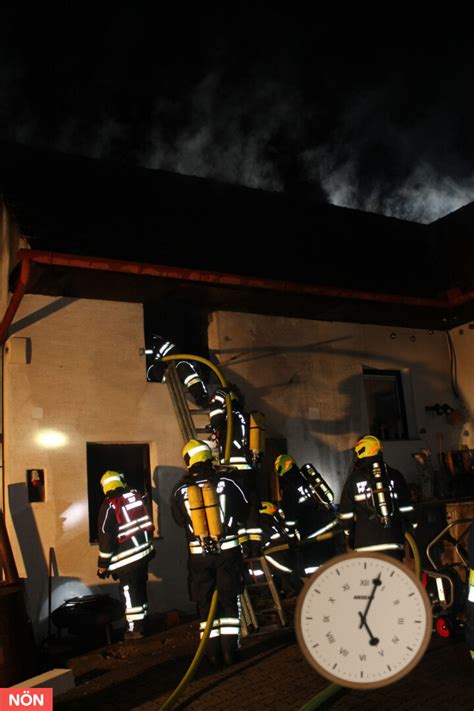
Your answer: 5,03
